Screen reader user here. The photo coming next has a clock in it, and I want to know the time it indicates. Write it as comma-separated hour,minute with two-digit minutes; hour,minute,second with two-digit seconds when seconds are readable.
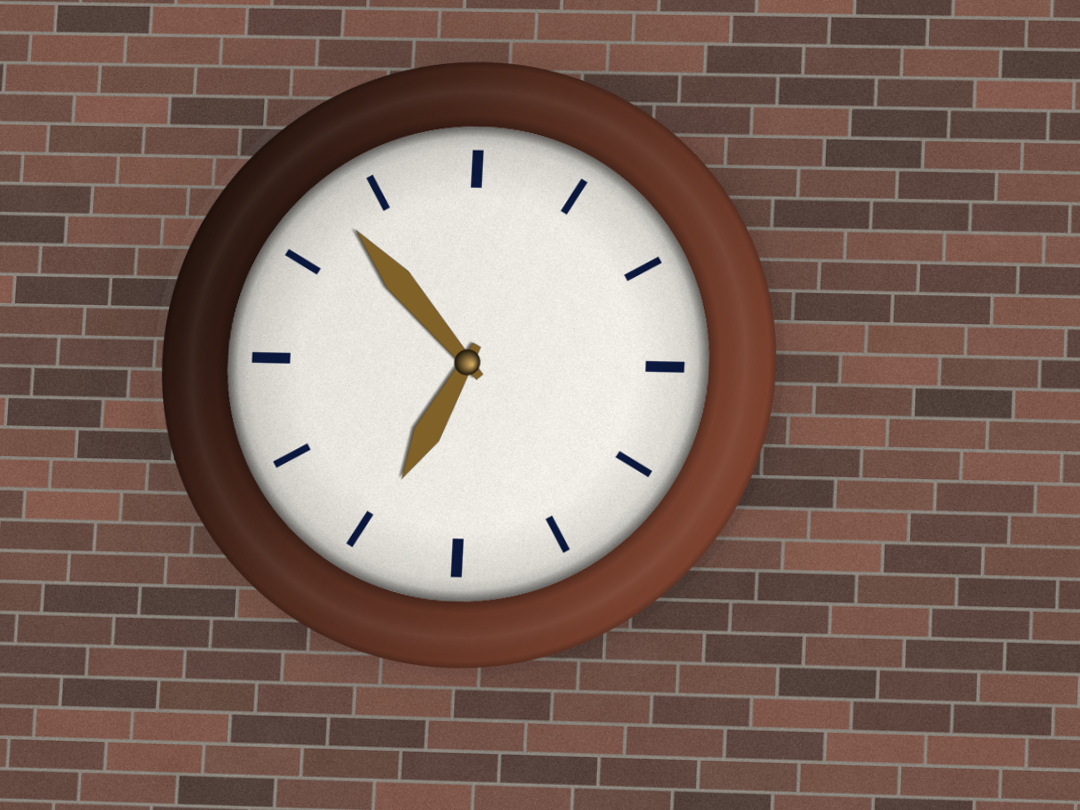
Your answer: 6,53
